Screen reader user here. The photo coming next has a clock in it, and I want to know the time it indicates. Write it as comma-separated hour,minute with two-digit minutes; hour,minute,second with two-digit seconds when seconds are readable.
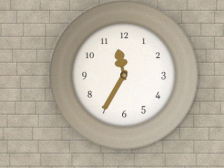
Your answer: 11,35
